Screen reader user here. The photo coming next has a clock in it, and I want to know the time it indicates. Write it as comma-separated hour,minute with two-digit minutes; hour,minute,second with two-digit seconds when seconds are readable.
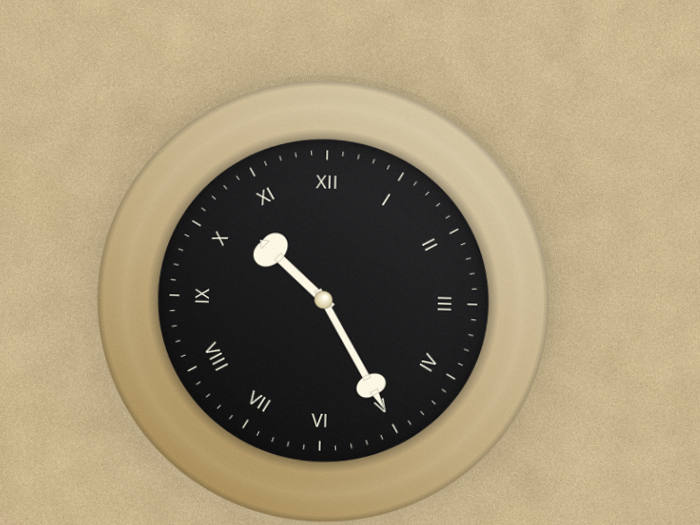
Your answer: 10,25
